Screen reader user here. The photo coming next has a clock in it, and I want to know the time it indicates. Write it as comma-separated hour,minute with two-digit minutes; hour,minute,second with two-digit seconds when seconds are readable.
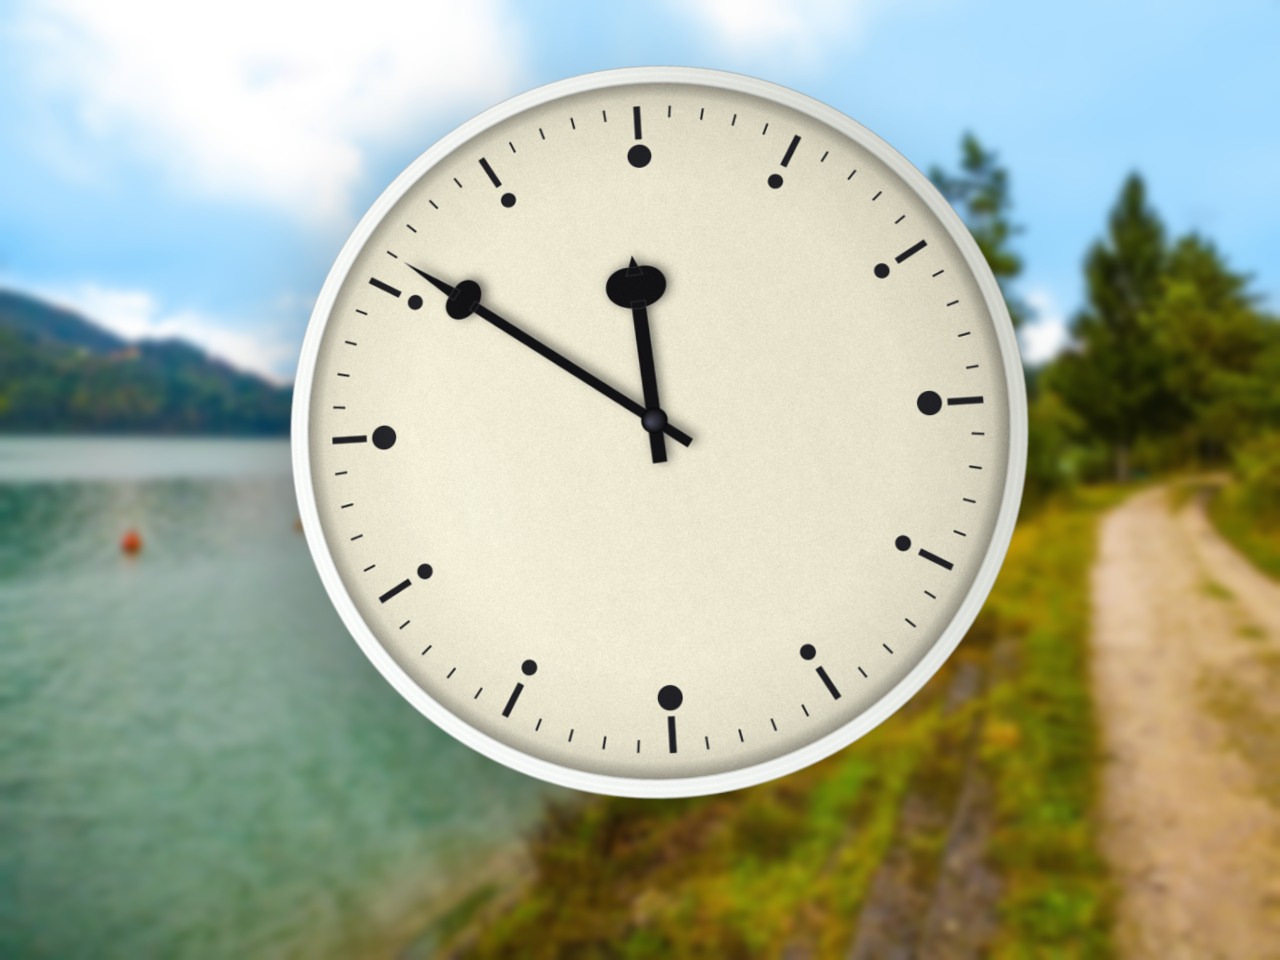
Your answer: 11,51
